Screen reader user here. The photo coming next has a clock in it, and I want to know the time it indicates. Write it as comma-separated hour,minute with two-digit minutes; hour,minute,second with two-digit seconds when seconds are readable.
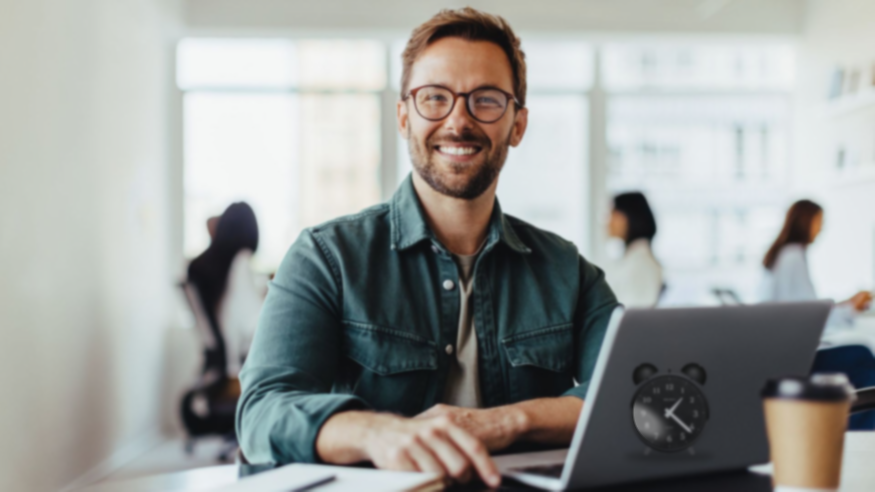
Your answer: 1,22
